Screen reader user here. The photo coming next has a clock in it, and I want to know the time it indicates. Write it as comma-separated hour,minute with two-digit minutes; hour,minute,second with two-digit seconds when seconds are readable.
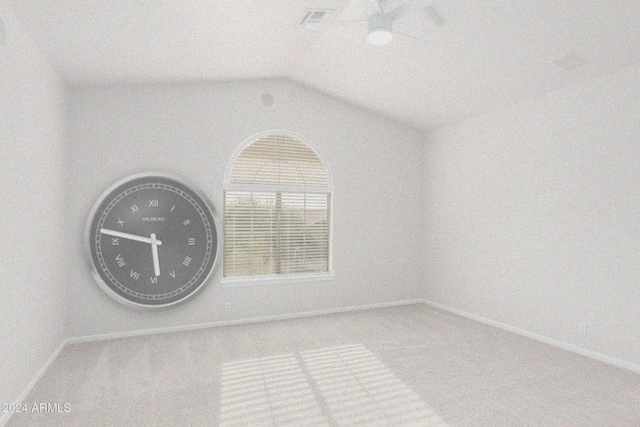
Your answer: 5,47
